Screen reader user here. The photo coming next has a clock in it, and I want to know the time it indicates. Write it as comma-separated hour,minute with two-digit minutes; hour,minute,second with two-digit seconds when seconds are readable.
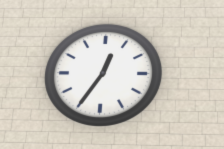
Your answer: 12,35
